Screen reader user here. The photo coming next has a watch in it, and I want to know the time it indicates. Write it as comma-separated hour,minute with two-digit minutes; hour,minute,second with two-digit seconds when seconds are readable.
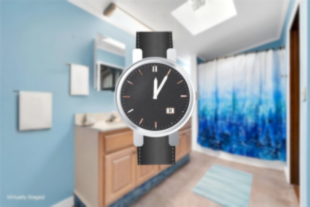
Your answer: 12,05
